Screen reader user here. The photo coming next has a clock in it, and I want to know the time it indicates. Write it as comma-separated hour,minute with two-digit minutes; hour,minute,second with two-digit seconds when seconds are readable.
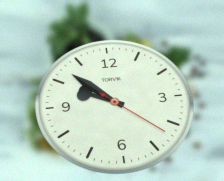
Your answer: 9,52,22
